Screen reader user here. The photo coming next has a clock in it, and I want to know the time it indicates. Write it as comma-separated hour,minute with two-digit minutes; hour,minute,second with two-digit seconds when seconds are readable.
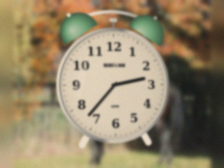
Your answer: 2,37
